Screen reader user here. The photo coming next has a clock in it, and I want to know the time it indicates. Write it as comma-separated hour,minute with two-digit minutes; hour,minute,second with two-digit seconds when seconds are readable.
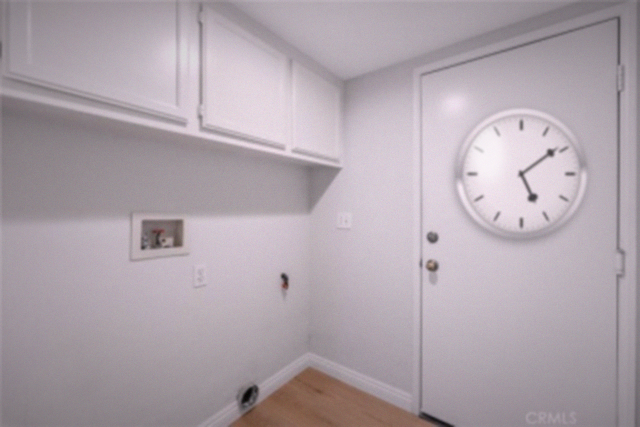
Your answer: 5,09
